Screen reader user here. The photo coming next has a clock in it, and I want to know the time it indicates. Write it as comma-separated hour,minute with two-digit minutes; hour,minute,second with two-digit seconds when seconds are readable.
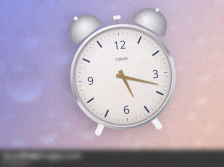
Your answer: 5,18
